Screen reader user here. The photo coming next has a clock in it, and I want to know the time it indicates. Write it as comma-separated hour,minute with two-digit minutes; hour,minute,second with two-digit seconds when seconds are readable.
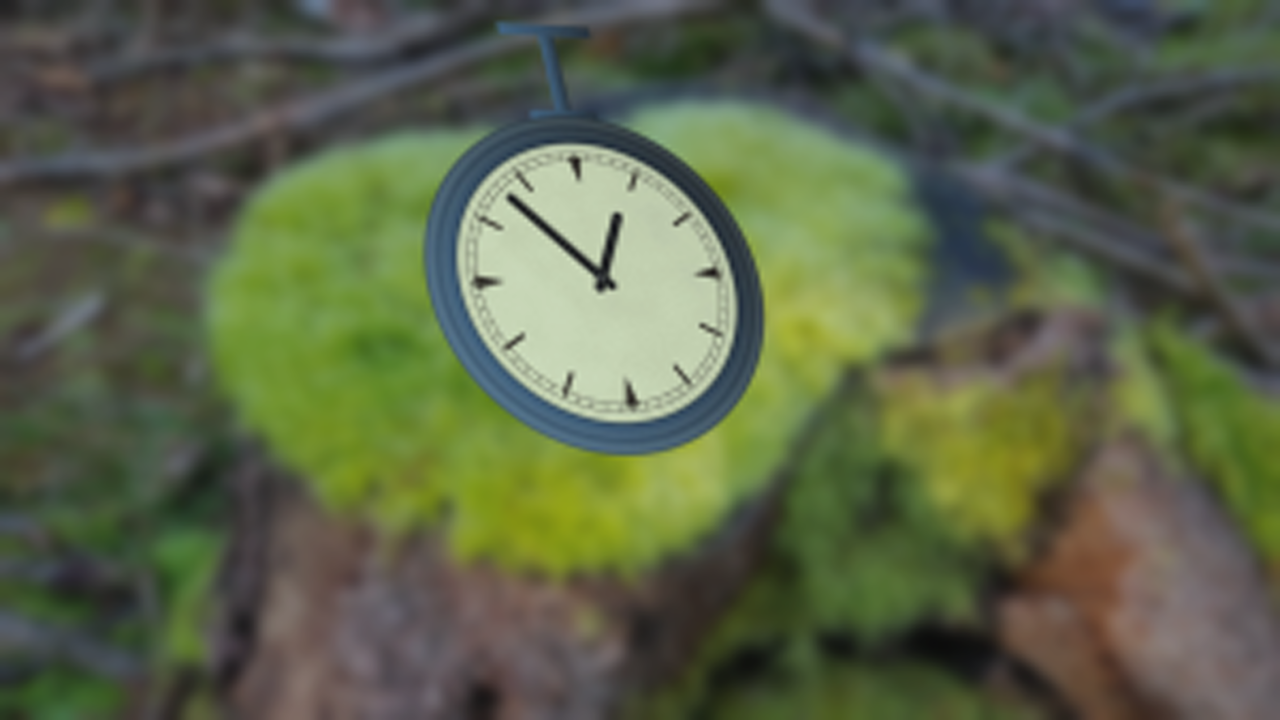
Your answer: 12,53
